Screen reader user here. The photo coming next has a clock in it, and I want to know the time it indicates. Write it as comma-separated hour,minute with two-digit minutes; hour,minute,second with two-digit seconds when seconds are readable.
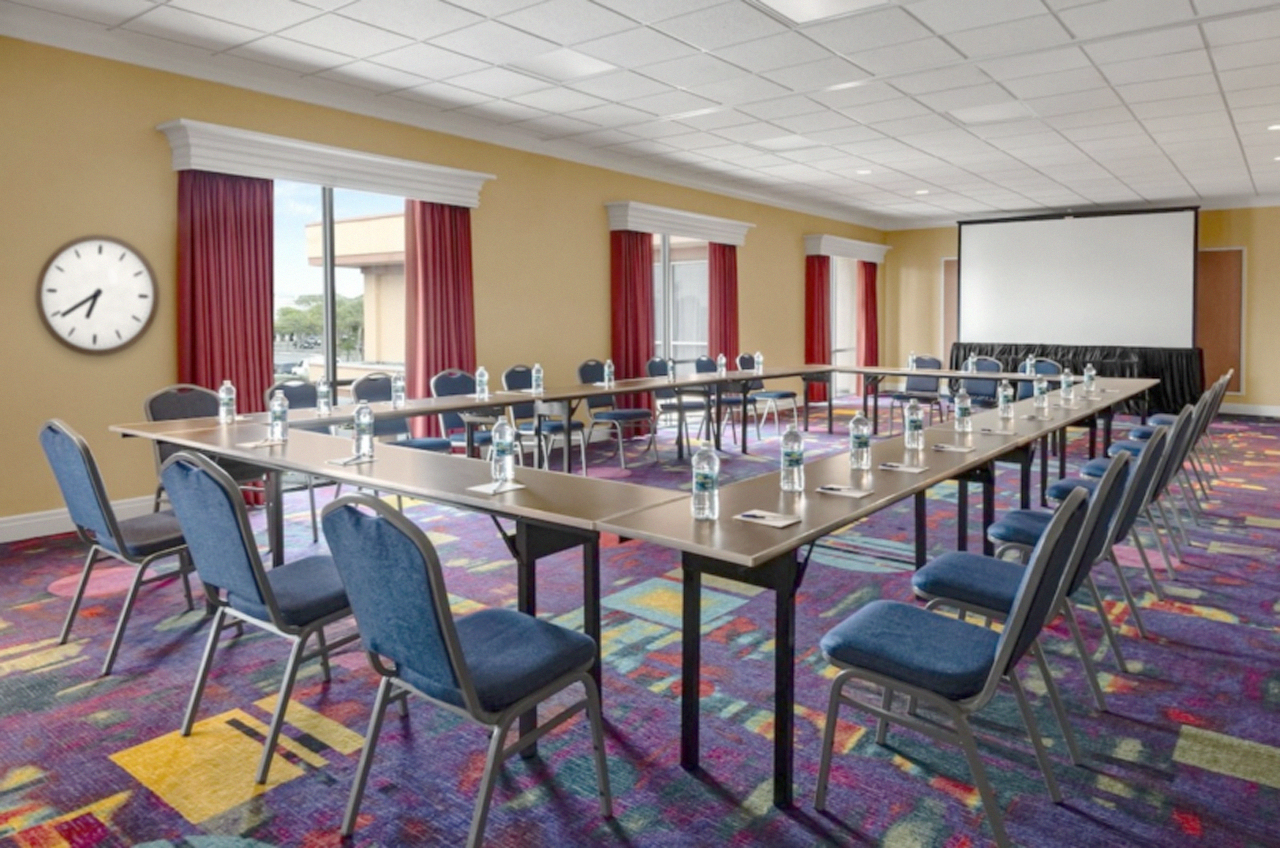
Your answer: 6,39
